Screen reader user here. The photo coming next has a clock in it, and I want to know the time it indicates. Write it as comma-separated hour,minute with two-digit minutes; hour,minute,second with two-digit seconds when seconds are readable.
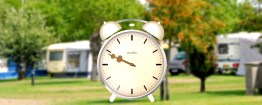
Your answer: 9,49
